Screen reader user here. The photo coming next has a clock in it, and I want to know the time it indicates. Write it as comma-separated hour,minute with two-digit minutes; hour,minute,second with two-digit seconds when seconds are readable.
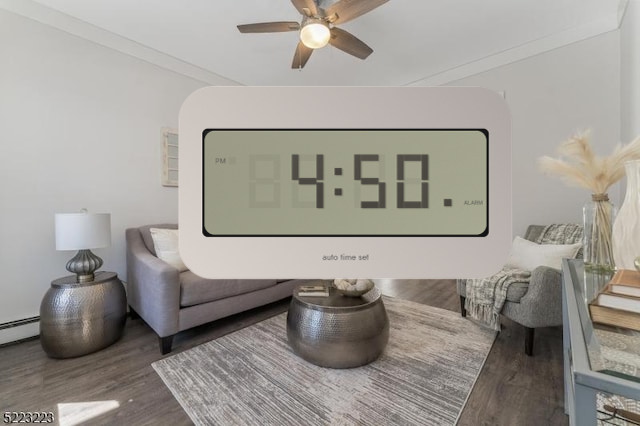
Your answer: 4,50
